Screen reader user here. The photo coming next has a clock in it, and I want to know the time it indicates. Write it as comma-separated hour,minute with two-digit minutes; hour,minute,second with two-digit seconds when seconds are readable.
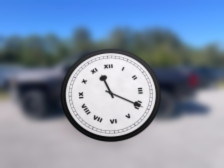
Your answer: 11,20
